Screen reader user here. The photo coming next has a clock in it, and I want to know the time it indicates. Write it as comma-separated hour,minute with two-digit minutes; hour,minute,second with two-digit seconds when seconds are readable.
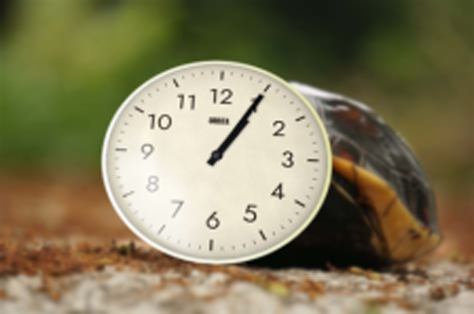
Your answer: 1,05
